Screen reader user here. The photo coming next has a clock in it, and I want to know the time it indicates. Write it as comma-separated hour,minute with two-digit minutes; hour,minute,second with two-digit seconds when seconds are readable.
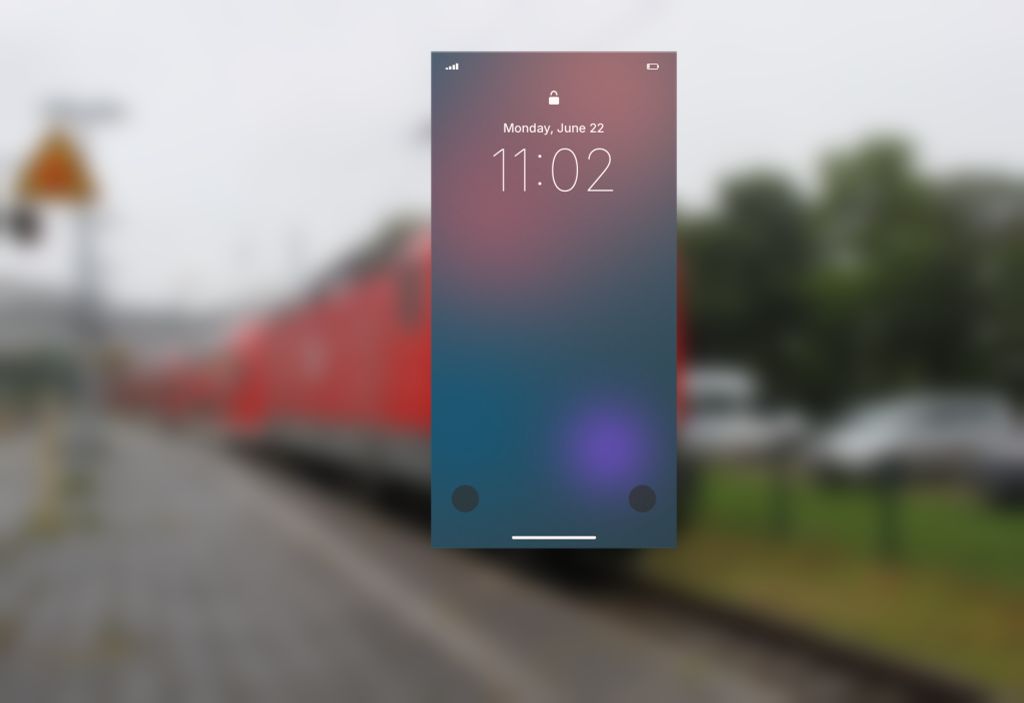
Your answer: 11,02
